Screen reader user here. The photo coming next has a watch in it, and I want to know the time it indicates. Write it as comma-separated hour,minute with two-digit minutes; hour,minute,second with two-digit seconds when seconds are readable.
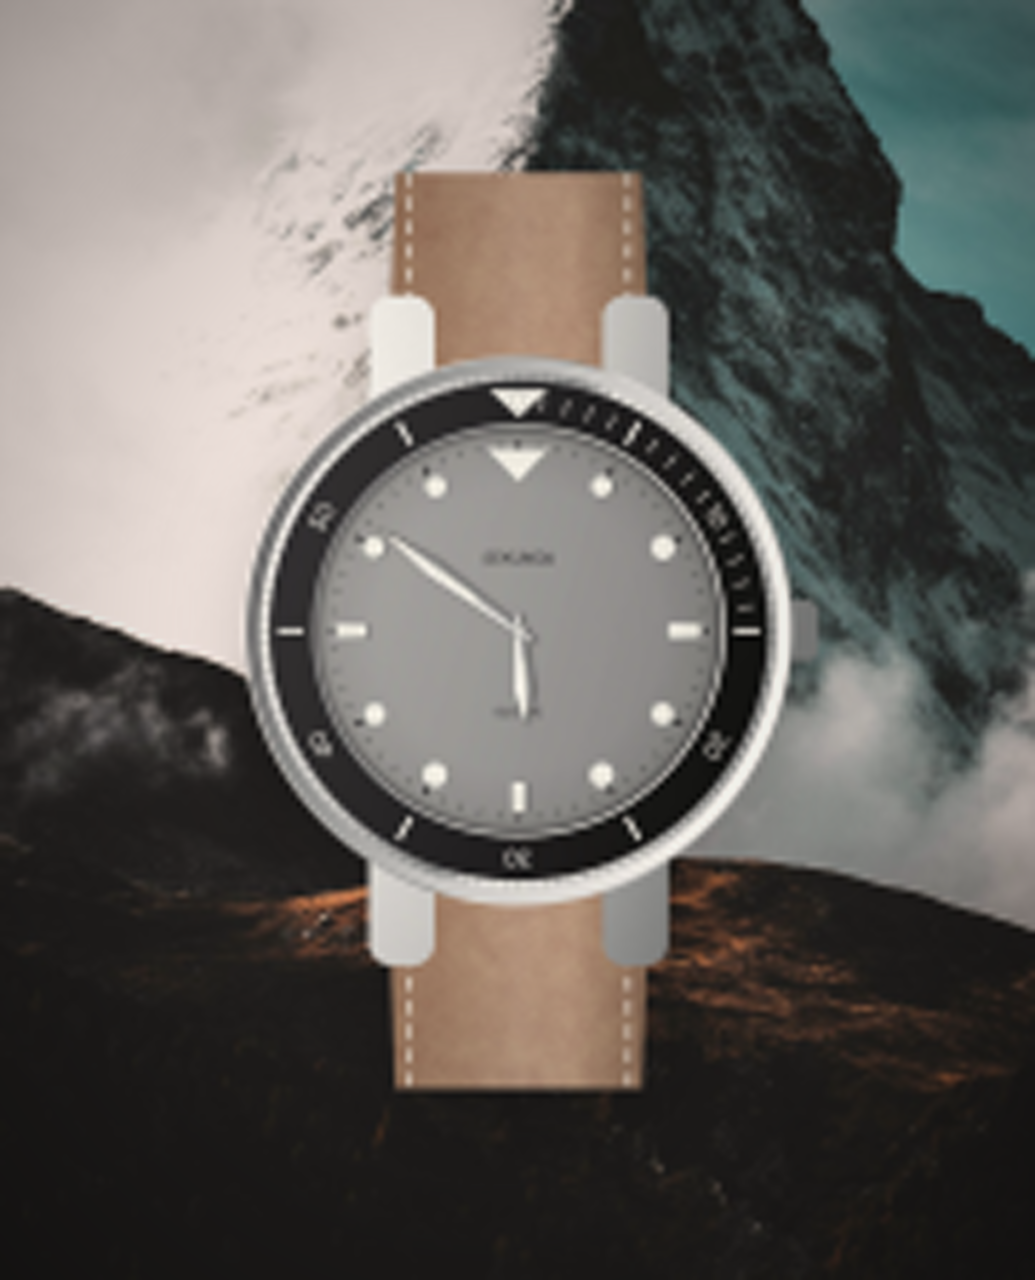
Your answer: 5,51
